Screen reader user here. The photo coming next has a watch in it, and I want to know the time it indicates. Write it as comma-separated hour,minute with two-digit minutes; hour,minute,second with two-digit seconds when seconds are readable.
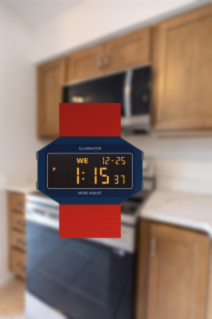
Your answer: 1,15
